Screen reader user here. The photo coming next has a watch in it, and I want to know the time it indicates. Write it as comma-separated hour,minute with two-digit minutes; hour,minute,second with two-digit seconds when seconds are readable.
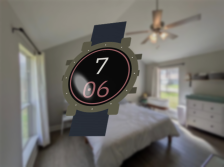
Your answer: 7,06
